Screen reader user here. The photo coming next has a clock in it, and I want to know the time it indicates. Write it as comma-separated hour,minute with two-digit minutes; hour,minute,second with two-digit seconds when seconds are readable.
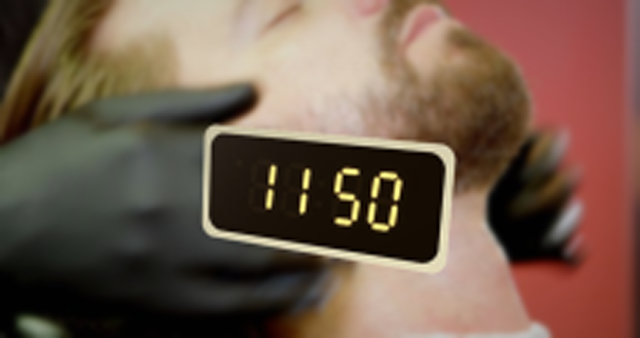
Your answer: 11,50
